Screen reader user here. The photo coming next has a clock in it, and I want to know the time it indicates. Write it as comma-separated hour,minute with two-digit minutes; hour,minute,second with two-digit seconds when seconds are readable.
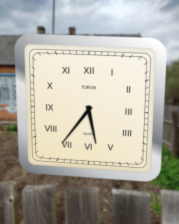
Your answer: 5,36
